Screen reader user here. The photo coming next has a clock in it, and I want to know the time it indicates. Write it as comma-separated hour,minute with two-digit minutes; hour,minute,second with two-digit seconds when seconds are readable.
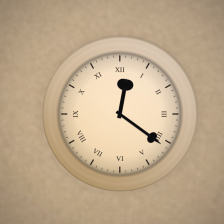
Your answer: 12,21
